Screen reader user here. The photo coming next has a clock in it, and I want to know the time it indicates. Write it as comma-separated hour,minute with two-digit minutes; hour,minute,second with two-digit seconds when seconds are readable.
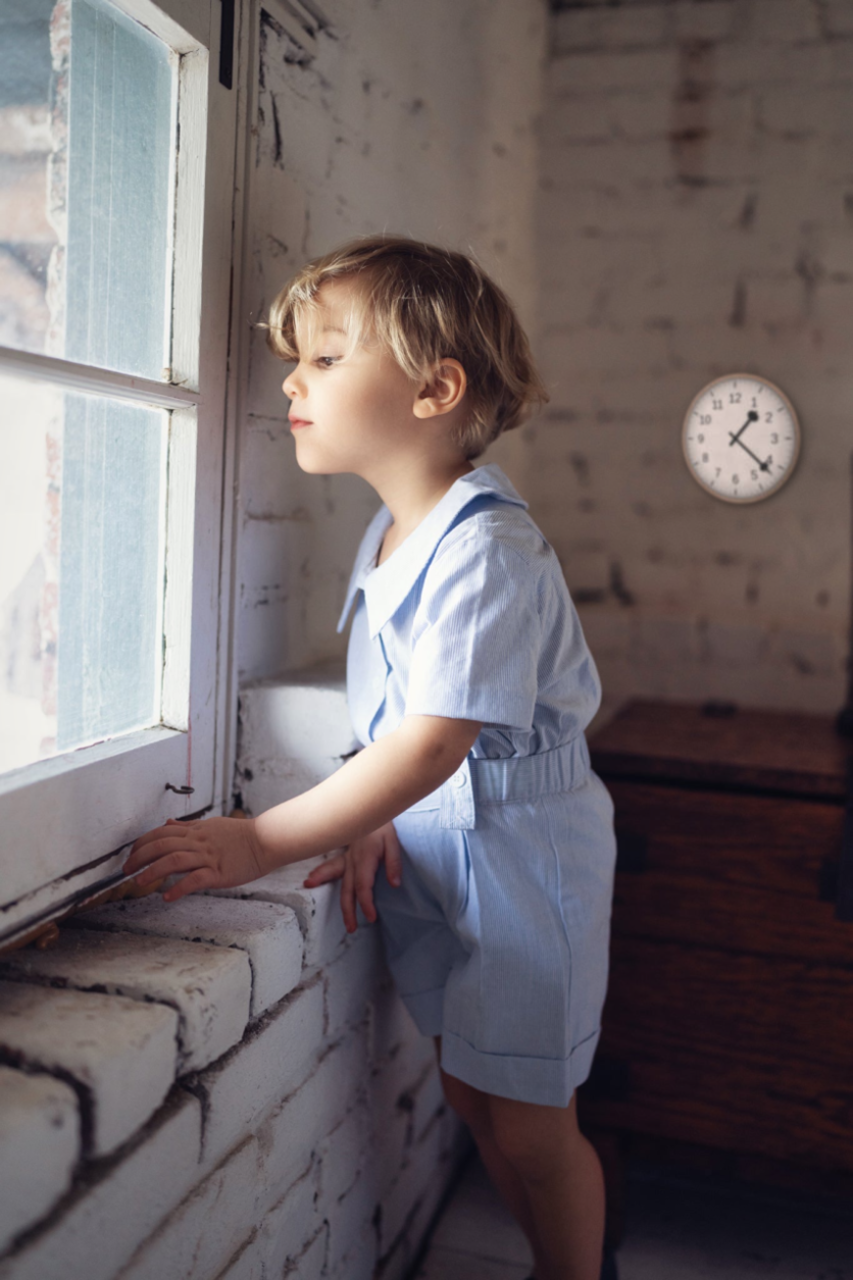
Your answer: 1,22
